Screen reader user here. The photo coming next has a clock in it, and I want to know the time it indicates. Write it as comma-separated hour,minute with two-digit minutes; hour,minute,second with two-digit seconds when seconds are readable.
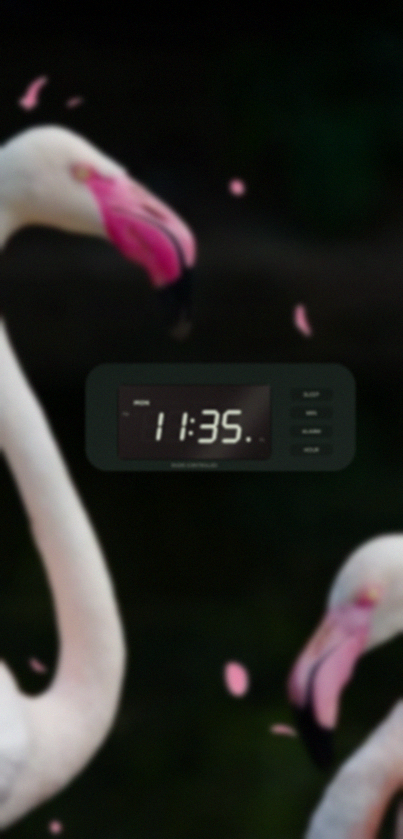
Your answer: 11,35
